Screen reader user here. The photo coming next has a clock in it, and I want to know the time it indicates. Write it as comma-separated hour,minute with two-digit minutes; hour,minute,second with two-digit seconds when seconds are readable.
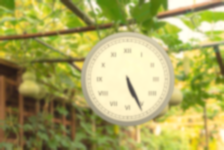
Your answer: 5,26
